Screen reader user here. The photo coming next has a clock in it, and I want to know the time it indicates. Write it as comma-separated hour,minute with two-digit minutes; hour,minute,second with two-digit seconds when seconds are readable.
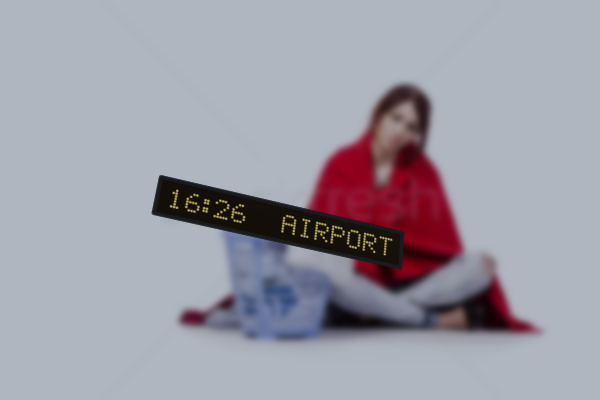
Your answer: 16,26
